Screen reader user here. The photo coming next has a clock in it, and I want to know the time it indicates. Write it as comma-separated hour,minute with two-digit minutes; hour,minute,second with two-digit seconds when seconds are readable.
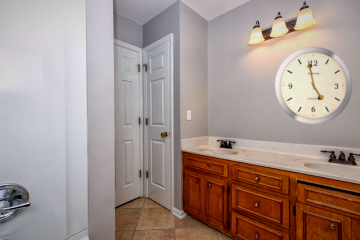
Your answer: 4,58
